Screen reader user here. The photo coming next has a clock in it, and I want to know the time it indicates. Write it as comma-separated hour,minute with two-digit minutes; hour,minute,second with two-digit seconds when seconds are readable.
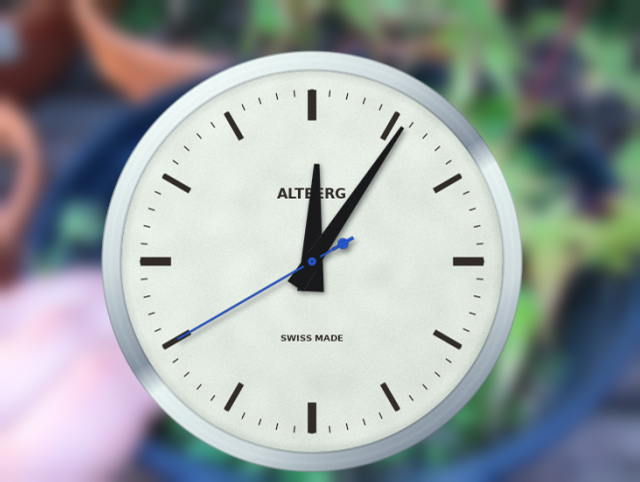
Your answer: 12,05,40
